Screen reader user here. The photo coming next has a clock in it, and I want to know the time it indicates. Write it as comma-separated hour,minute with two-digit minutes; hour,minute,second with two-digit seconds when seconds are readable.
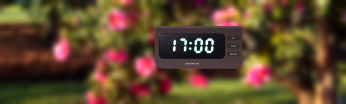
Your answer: 17,00
